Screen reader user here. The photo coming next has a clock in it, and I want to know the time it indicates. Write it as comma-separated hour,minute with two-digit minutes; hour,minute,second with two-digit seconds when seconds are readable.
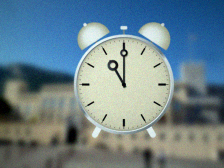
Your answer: 11,00
